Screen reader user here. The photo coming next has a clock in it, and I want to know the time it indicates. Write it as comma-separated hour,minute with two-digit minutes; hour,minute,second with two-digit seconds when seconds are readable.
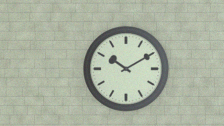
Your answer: 10,10
